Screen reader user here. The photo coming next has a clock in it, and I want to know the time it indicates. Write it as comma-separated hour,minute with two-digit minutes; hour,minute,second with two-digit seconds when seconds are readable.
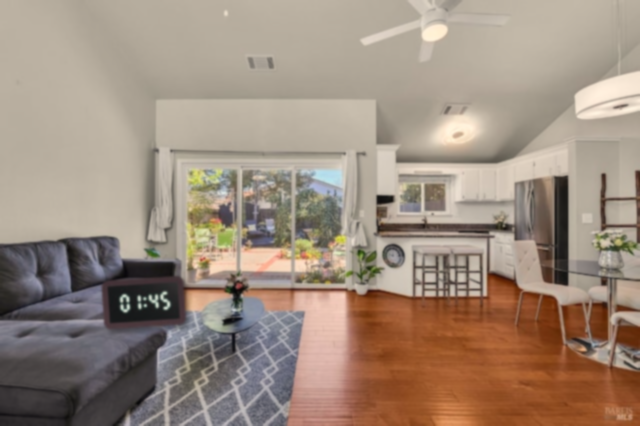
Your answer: 1,45
